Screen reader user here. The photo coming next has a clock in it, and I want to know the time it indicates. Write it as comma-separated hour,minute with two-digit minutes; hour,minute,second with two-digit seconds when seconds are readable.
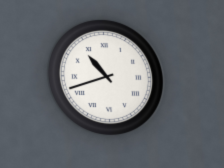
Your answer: 10,42
